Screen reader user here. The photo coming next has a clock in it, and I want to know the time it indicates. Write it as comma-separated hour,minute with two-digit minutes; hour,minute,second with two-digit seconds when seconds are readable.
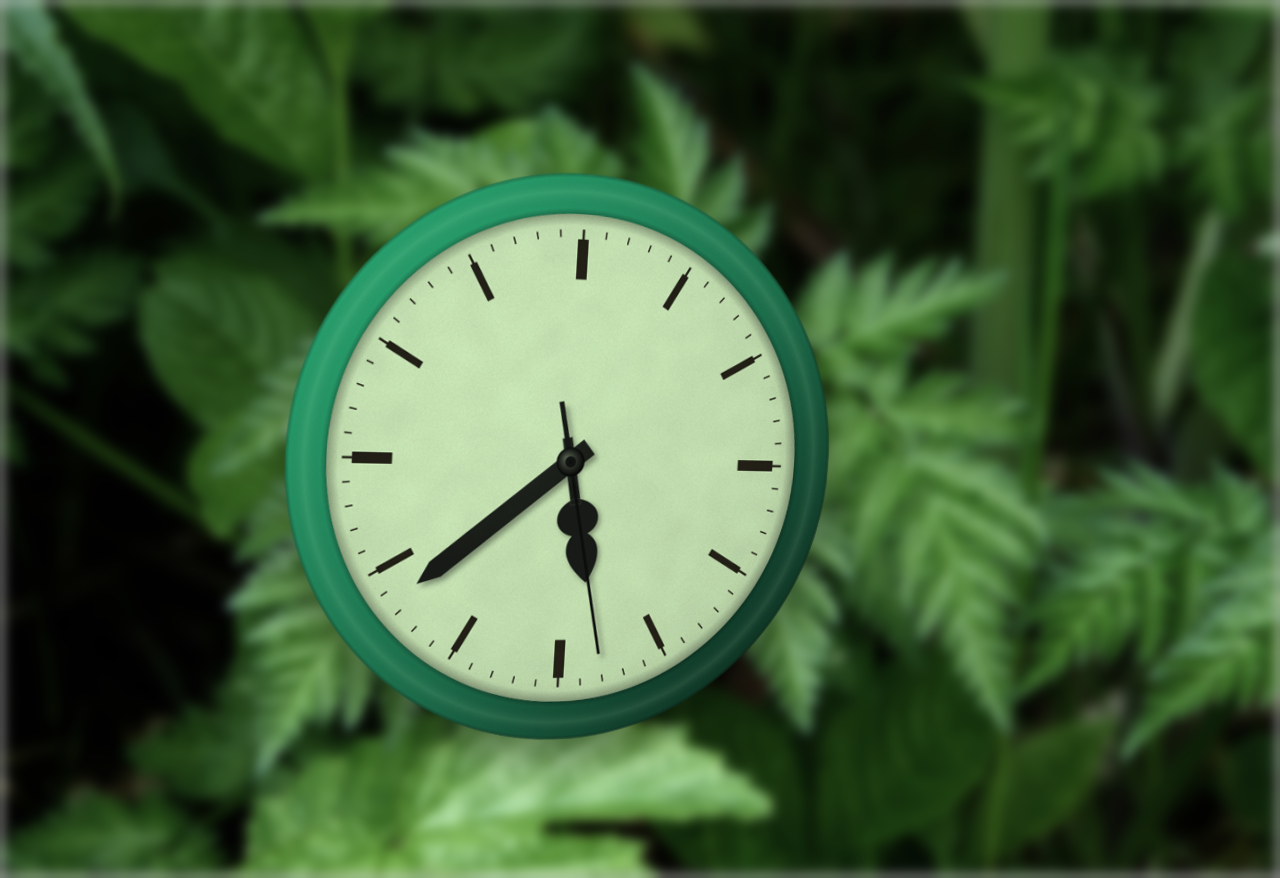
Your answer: 5,38,28
